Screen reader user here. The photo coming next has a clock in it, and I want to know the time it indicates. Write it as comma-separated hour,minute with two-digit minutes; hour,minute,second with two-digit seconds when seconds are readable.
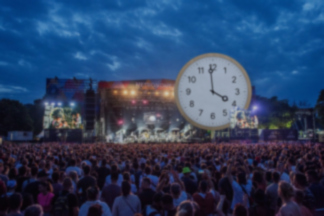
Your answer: 3,59
